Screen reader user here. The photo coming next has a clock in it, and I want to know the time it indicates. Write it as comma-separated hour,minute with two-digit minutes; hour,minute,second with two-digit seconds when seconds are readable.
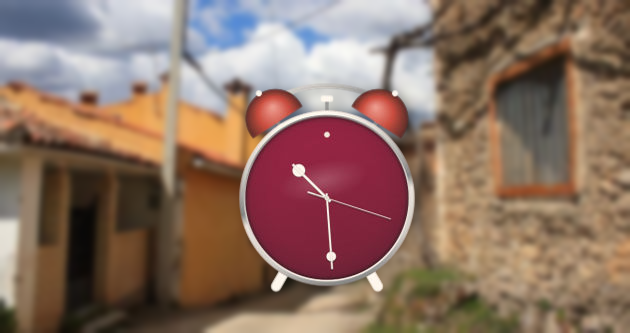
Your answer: 10,29,18
